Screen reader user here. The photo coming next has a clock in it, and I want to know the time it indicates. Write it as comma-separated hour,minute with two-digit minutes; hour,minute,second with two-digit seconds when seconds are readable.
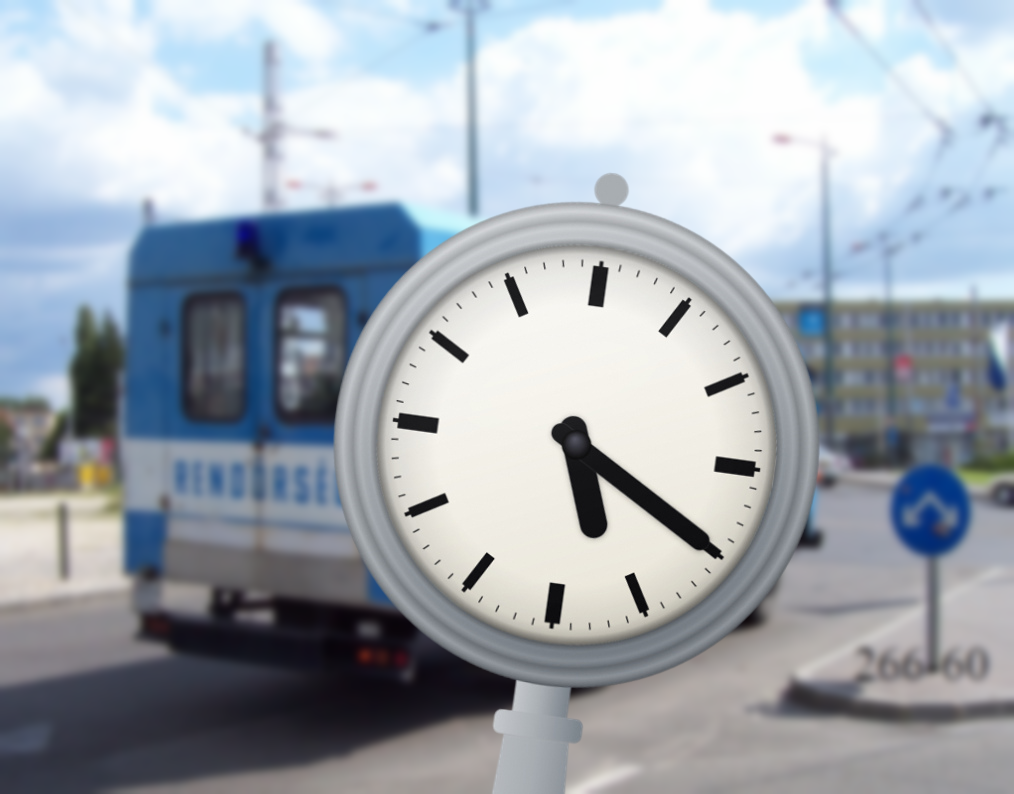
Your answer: 5,20
